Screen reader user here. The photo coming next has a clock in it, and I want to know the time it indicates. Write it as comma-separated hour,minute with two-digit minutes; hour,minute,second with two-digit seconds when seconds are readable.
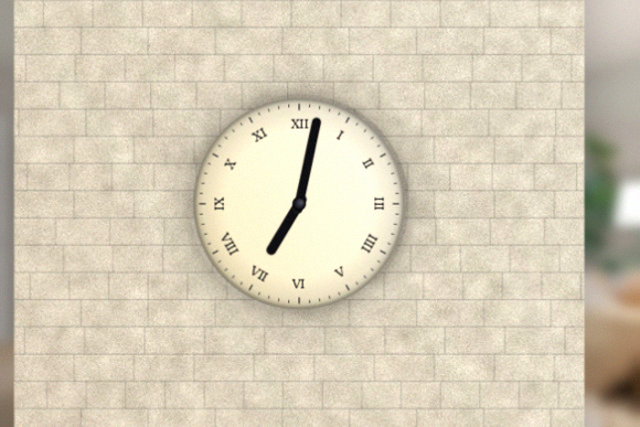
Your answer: 7,02
